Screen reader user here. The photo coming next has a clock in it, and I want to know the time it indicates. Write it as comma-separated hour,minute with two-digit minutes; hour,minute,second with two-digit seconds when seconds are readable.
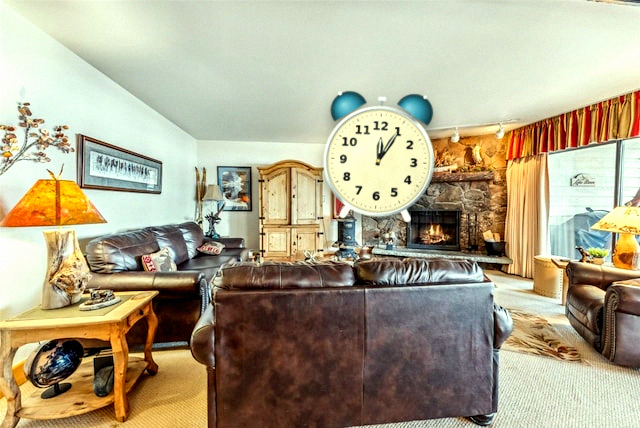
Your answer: 12,05
